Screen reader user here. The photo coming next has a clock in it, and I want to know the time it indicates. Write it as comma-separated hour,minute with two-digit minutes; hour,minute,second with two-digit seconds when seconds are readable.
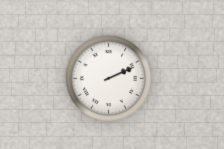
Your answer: 2,11
